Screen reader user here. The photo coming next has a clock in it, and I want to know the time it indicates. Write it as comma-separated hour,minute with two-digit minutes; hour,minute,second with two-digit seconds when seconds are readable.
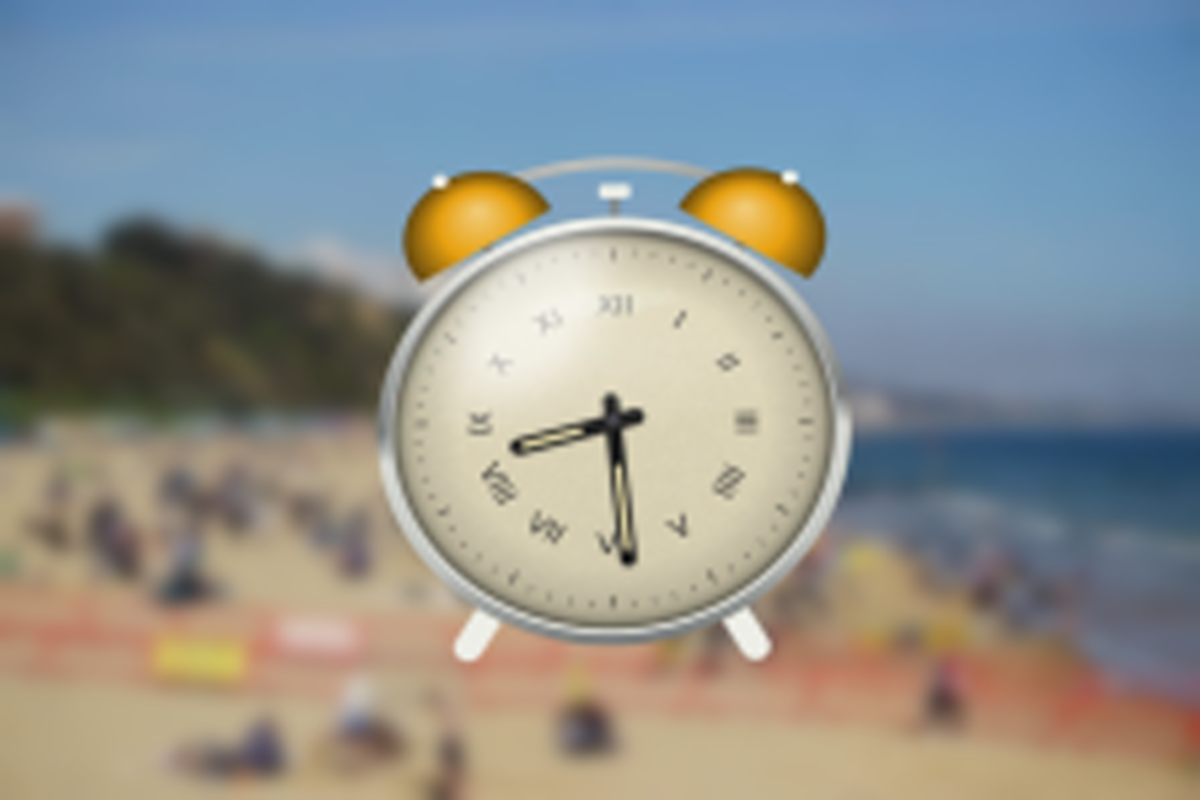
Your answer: 8,29
